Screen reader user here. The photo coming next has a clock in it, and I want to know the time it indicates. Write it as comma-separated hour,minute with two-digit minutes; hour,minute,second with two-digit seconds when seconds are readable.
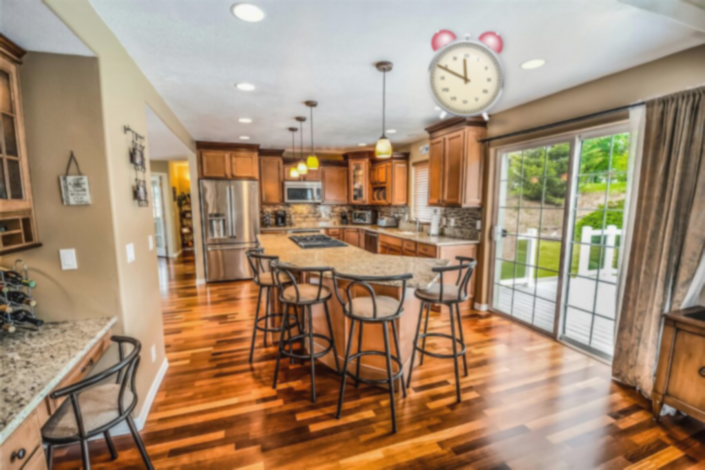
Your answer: 11,49
